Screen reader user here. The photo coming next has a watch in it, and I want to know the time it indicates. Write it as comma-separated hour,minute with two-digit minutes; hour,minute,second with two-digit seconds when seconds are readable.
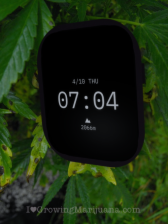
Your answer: 7,04
